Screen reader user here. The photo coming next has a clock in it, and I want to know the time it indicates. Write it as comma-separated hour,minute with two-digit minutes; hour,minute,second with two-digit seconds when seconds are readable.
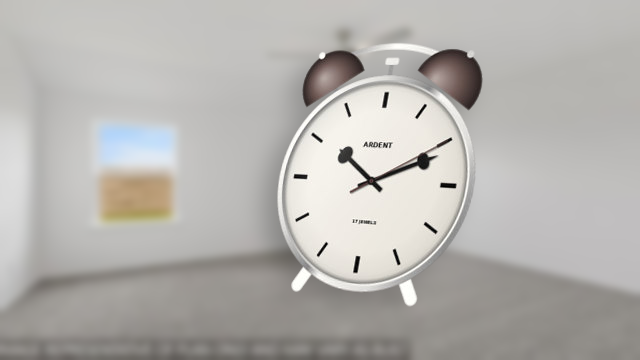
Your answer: 10,11,10
